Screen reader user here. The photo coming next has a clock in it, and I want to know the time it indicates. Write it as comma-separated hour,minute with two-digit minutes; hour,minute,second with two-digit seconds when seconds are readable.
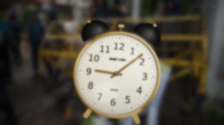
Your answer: 9,08
